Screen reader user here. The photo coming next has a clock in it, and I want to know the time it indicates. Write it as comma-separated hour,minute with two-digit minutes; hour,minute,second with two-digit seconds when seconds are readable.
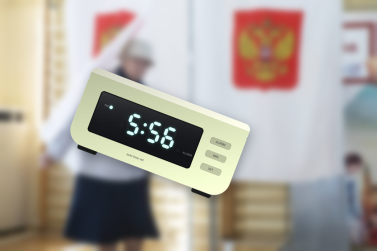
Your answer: 5,56
